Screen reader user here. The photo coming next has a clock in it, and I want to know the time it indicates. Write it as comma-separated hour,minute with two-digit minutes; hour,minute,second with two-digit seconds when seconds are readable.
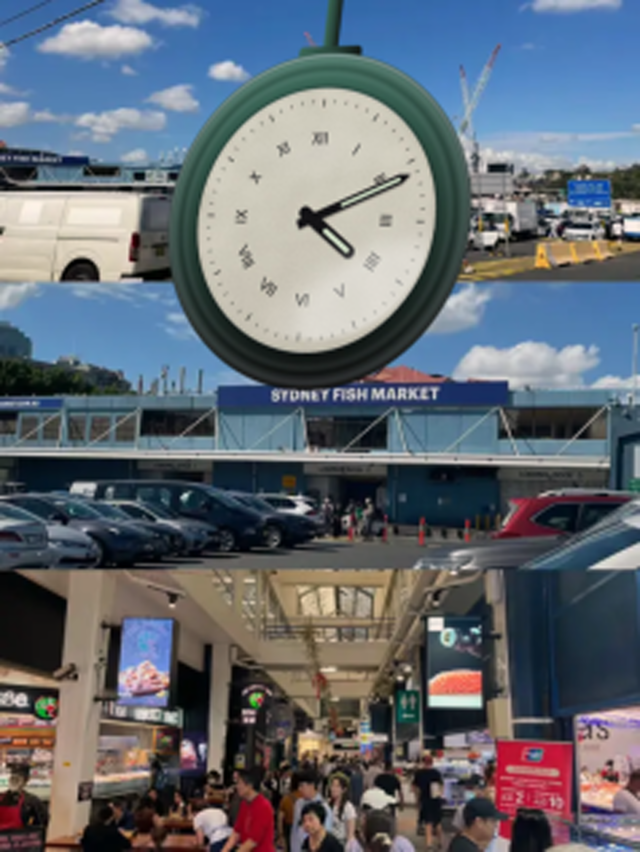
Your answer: 4,11
